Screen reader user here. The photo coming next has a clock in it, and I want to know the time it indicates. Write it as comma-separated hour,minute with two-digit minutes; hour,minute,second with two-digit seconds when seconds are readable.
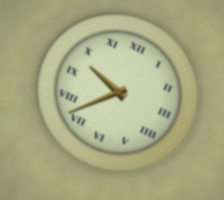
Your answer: 9,37
